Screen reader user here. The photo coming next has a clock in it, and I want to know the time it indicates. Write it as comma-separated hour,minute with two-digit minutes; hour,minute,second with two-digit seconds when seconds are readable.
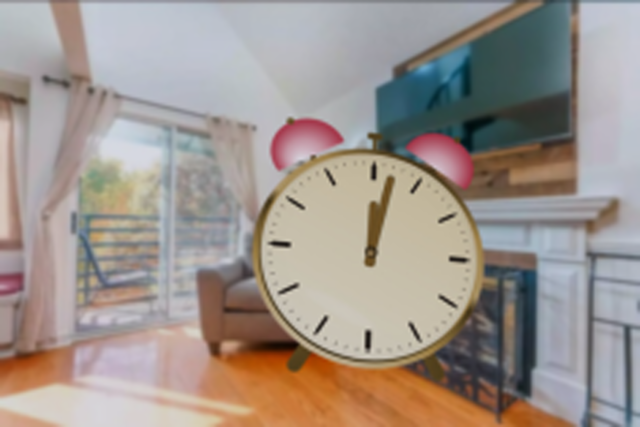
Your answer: 12,02
